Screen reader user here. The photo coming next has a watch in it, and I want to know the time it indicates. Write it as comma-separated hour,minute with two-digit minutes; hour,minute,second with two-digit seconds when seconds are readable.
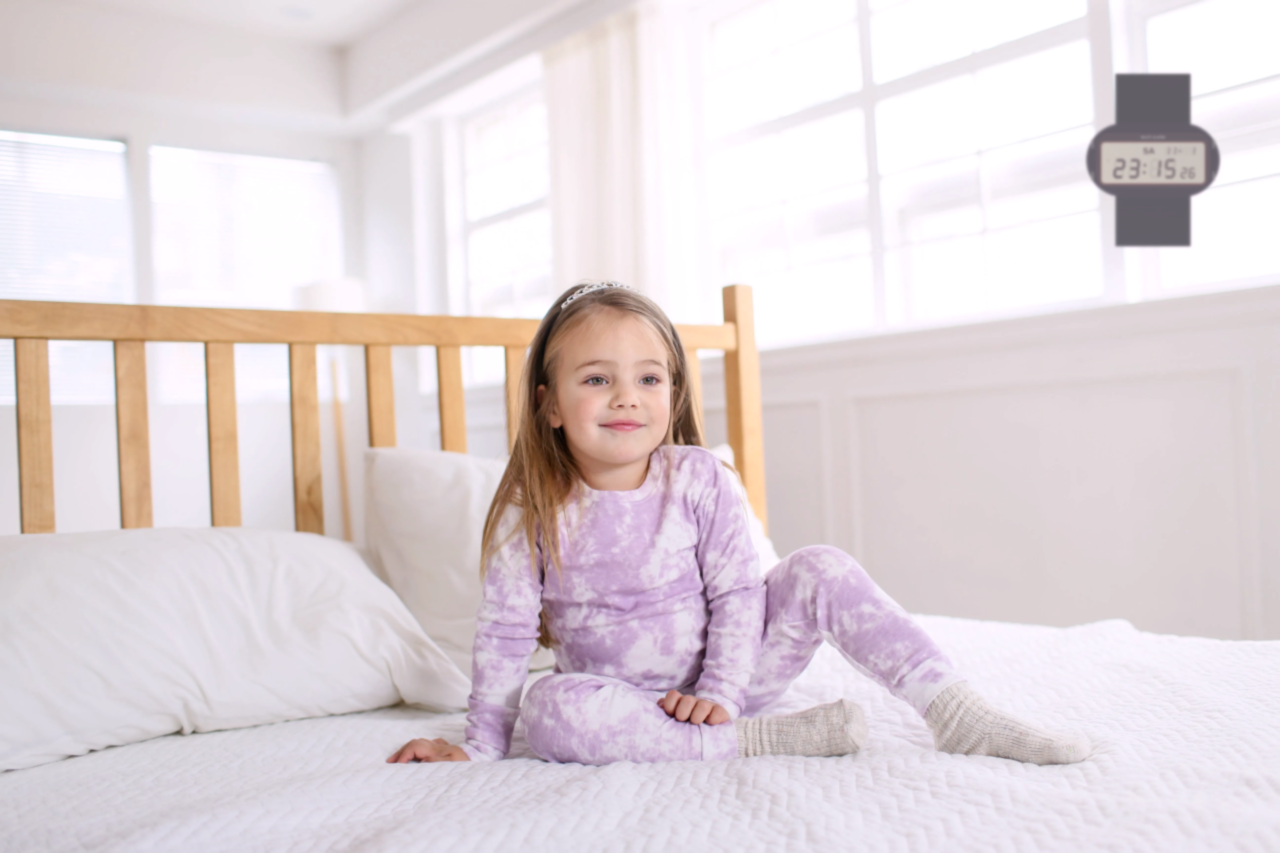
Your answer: 23,15
